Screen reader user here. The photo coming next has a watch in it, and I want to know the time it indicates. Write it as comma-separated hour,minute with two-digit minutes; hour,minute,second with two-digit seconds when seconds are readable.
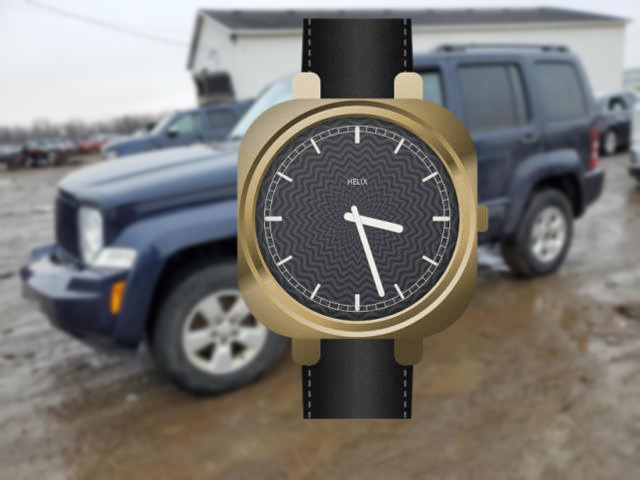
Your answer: 3,27
